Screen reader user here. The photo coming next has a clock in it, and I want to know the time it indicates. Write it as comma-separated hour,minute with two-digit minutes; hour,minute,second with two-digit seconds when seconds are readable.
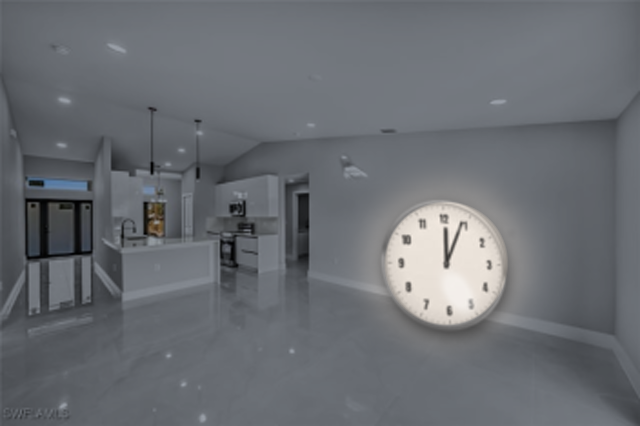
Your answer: 12,04
